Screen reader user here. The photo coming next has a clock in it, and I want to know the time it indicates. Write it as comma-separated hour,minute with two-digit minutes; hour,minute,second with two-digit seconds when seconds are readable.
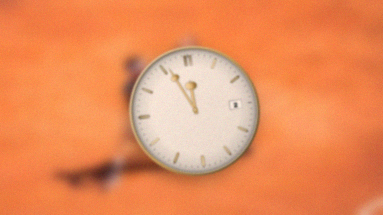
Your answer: 11,56
